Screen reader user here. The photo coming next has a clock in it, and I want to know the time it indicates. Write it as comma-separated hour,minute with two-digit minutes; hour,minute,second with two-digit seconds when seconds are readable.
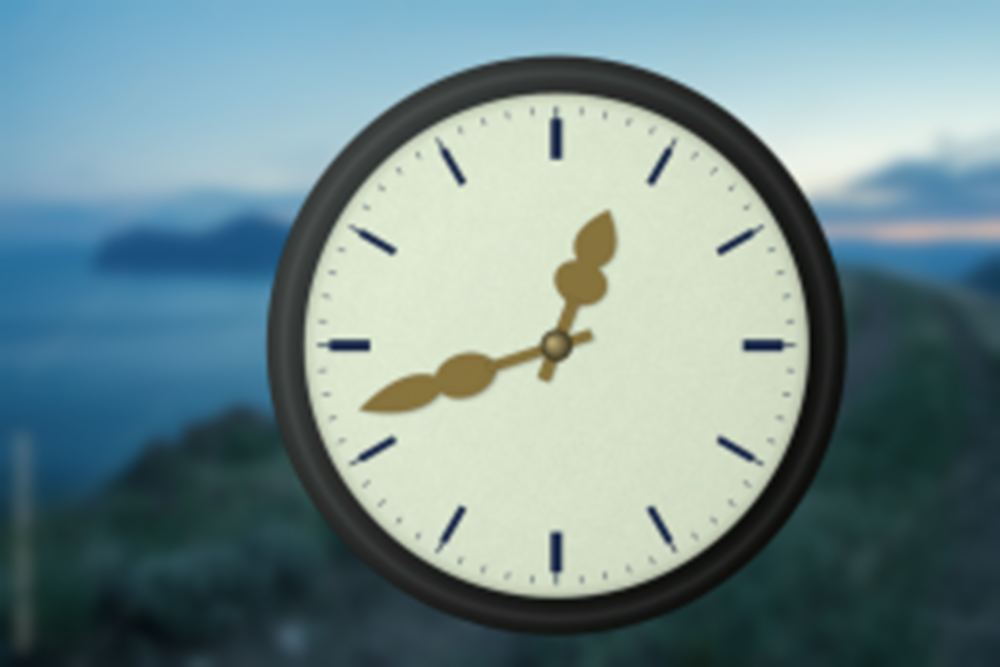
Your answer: 12,42
